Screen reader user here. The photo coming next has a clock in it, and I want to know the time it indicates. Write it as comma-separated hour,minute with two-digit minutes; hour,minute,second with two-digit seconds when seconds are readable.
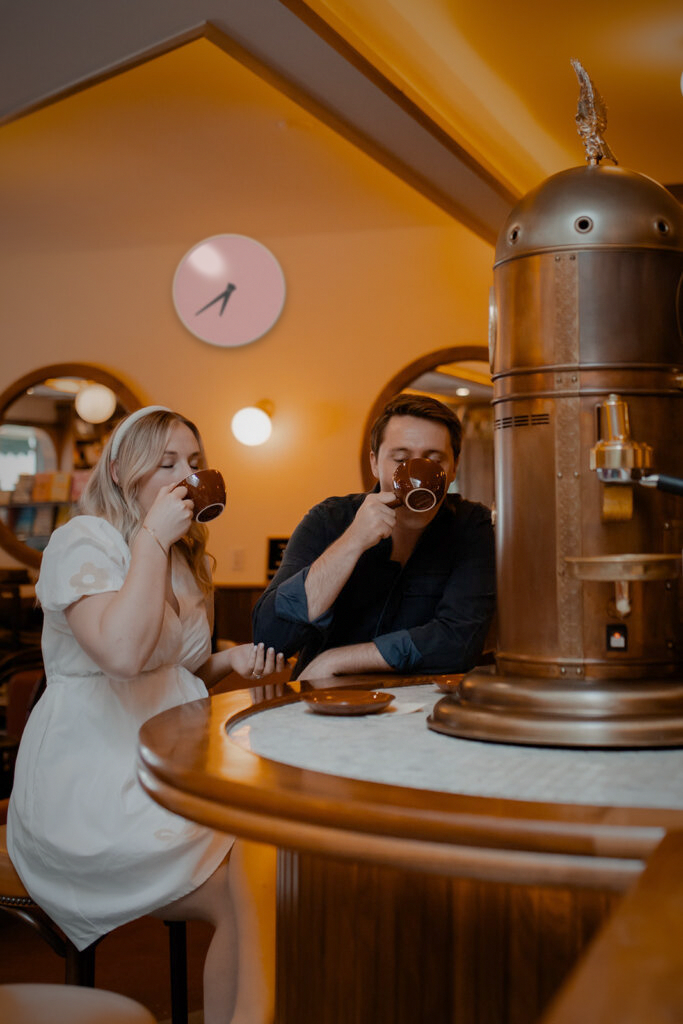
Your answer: 6,39
